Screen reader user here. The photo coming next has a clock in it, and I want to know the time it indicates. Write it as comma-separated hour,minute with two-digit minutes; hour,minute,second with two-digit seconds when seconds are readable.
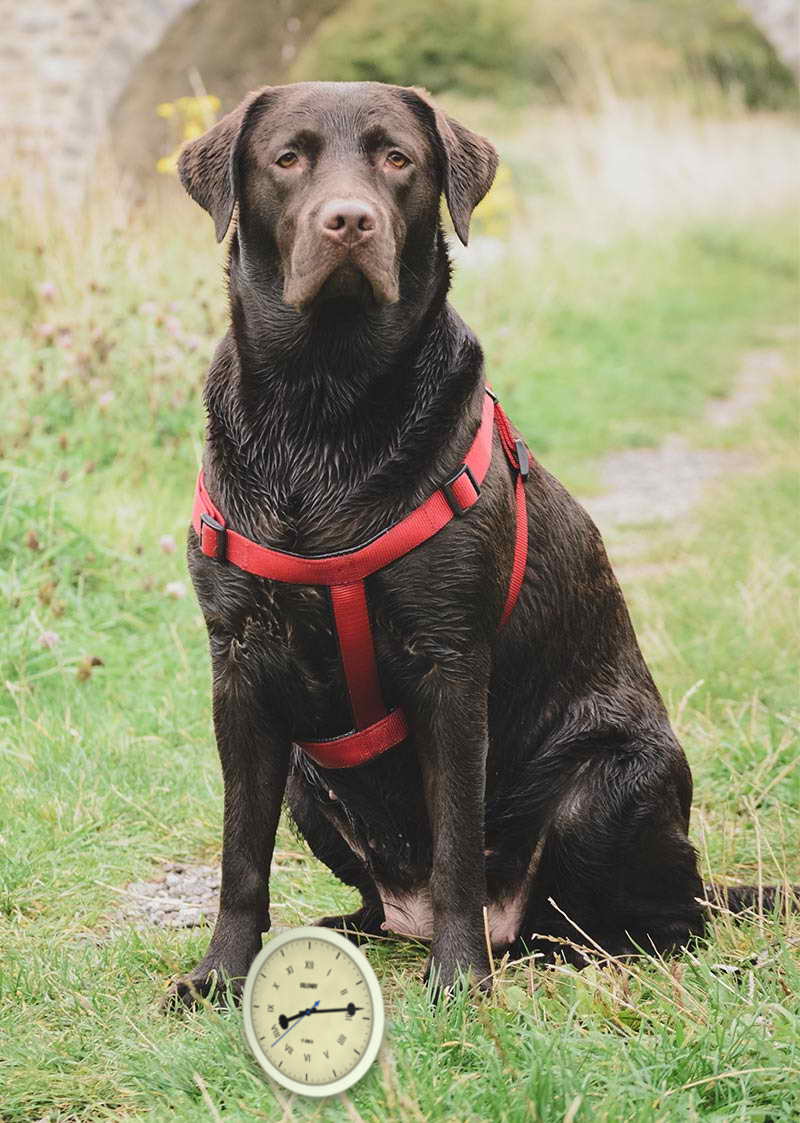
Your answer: 8,13,38
